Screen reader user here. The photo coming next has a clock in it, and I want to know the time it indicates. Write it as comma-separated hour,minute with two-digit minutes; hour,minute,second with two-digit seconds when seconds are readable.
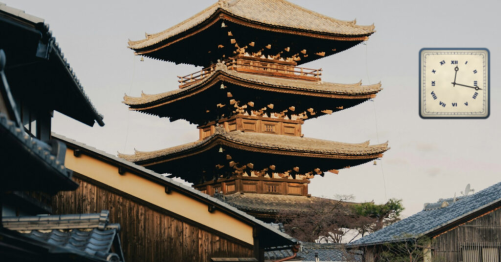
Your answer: 12,17
